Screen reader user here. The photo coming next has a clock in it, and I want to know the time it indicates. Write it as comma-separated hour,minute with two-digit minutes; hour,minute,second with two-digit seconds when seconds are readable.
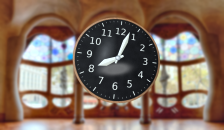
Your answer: 8,03
